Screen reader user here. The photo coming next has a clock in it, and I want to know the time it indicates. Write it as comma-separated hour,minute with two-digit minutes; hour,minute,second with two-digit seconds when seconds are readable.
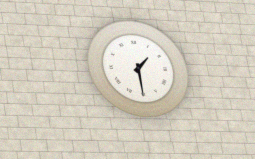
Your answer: 1,30
